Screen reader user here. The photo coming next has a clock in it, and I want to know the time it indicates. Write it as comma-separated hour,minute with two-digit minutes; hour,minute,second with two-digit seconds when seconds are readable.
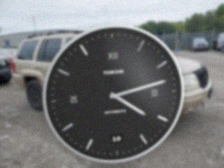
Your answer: 4,13
